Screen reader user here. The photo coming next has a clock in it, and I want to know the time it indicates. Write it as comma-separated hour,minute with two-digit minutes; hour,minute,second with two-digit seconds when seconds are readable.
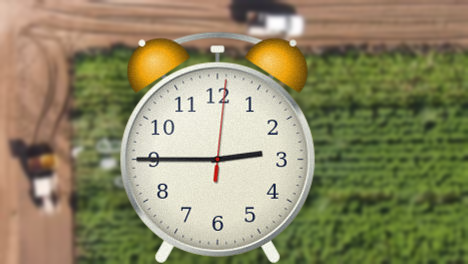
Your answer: 2,45,01
